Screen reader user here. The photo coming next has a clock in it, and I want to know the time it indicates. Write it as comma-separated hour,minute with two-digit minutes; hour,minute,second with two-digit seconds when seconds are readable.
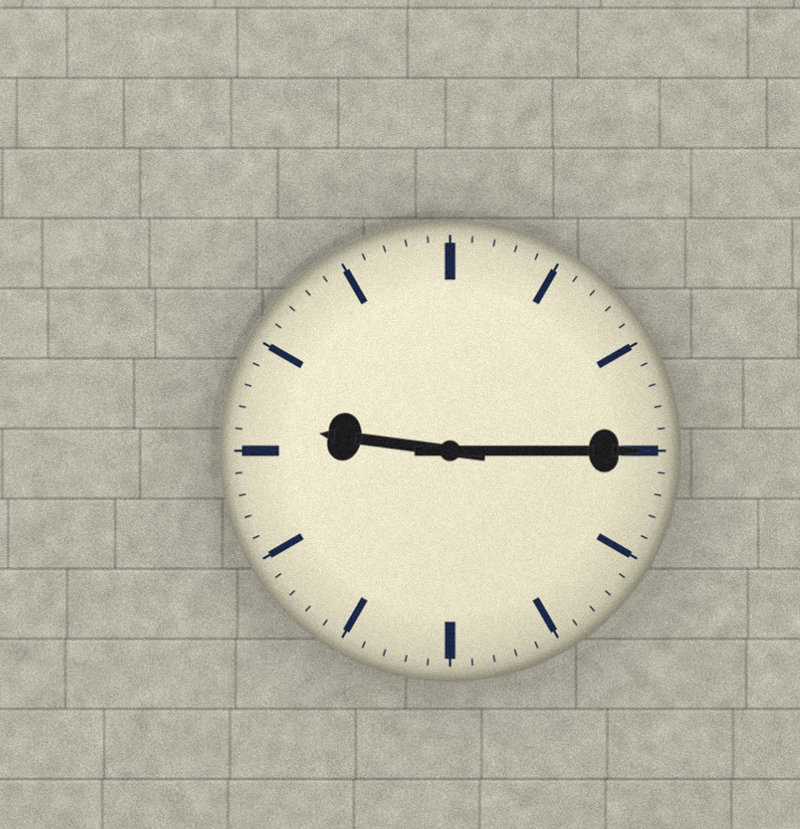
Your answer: 9,15
